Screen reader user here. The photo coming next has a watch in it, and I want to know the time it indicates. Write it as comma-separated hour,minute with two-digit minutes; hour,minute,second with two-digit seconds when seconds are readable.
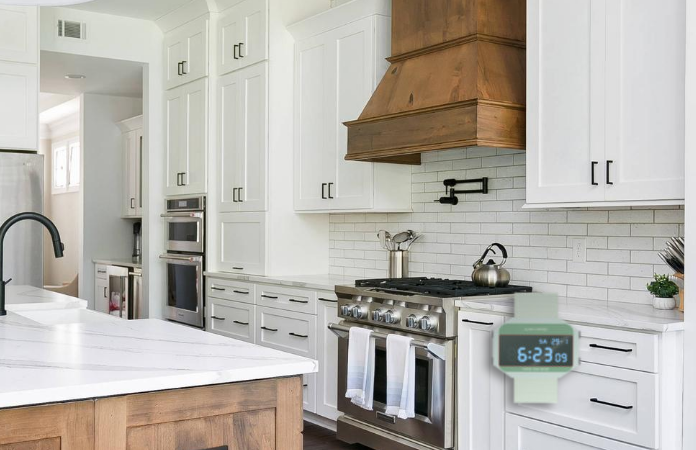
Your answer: 6,23
